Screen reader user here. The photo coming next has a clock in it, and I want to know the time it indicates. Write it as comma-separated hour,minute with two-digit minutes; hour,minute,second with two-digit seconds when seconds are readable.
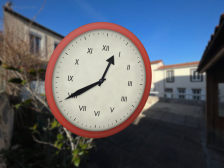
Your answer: 12,40
